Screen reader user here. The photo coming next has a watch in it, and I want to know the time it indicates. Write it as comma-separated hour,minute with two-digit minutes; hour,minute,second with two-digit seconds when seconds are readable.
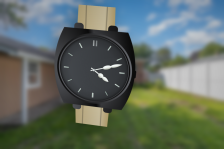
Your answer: 4,12
